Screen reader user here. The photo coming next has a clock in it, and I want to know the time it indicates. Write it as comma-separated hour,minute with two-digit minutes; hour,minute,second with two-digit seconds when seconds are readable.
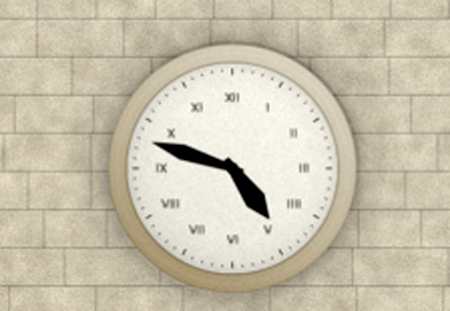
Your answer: 4,48
